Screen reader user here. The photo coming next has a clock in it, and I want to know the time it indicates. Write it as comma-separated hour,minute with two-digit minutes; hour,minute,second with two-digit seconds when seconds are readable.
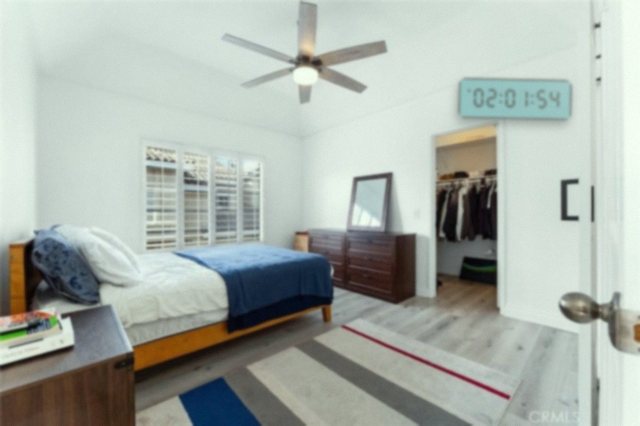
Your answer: 2,01,54
